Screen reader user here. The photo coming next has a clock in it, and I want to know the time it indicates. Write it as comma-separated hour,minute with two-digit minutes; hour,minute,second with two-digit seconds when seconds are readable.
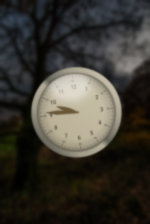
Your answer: 9,46
